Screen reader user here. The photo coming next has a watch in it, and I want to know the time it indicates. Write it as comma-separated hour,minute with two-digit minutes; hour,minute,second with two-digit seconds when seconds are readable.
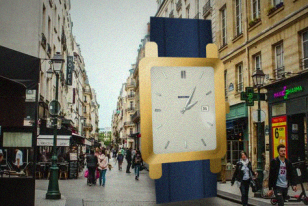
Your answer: 2,05
